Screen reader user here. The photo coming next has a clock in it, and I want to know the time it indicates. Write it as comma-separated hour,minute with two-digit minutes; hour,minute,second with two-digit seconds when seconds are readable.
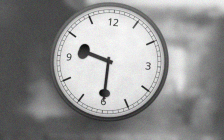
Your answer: 9,30
